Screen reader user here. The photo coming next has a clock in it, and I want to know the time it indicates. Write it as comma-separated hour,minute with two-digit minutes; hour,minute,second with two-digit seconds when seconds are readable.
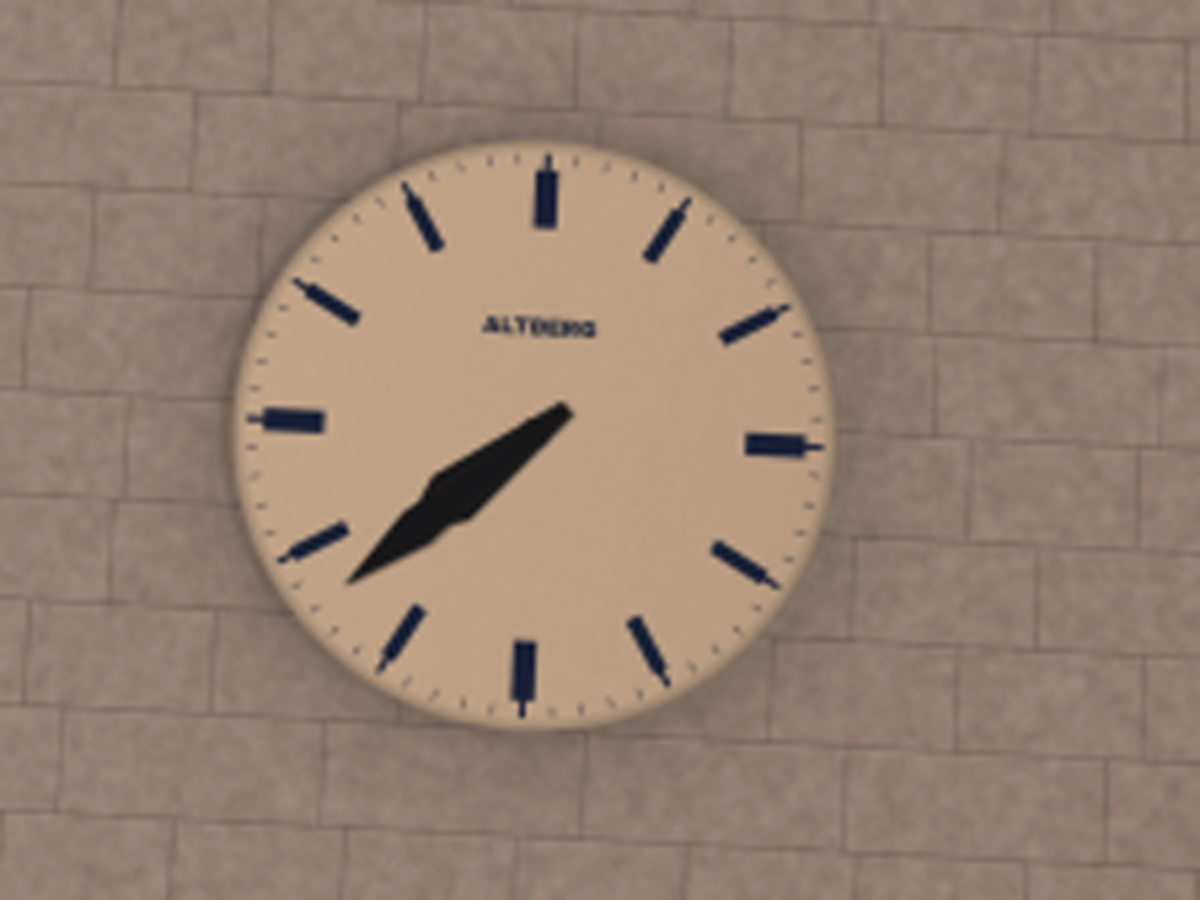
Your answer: 7,38
